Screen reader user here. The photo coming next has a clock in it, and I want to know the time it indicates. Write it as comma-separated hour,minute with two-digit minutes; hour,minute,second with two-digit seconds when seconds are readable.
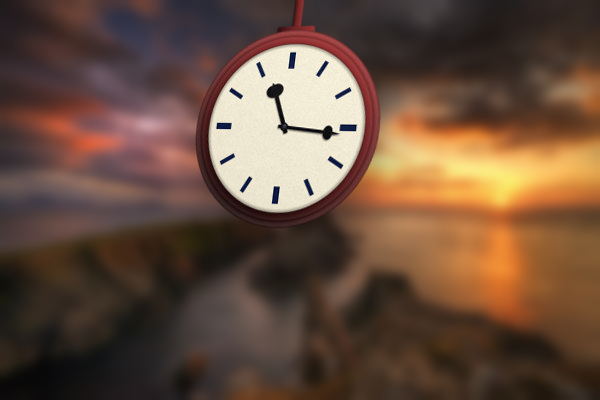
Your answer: 11,16
